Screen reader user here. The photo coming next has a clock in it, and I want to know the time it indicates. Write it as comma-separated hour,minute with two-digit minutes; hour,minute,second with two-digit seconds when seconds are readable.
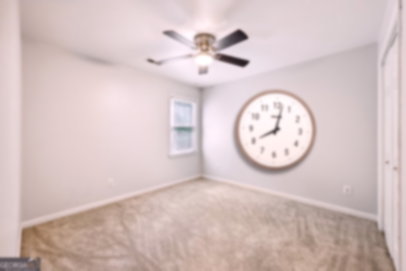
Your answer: 8,02
